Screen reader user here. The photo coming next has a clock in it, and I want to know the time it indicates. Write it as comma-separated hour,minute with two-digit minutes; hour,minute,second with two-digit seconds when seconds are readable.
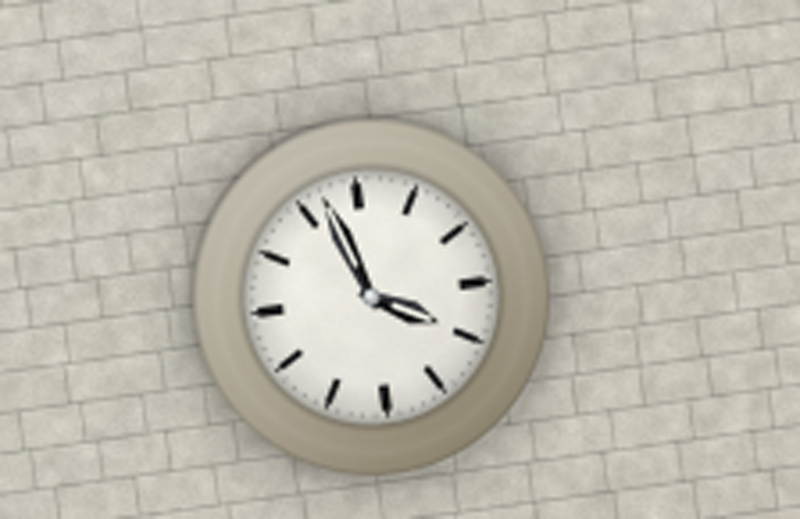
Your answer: 3,57
